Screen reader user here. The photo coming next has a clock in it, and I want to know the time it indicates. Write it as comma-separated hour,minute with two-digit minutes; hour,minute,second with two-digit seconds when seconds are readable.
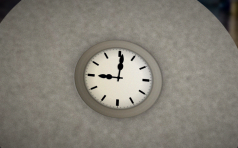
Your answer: 9,01
